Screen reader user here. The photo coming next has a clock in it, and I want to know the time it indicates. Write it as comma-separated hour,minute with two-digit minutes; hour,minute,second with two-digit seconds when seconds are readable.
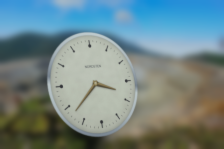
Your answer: 3,38
